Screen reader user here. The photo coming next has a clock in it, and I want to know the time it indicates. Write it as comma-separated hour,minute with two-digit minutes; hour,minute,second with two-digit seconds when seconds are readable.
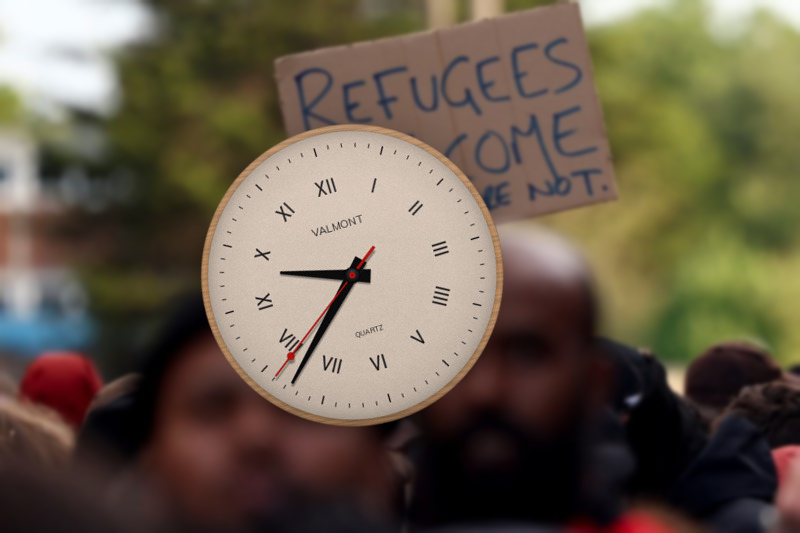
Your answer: 9,37,39
